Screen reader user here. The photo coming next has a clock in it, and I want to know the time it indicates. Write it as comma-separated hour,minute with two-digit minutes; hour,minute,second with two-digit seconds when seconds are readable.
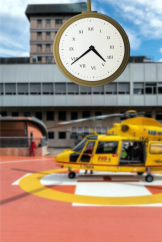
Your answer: 4,39
